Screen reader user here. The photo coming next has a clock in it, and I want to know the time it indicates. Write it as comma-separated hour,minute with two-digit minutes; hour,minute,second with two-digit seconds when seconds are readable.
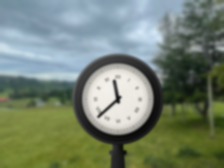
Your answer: 11,38
